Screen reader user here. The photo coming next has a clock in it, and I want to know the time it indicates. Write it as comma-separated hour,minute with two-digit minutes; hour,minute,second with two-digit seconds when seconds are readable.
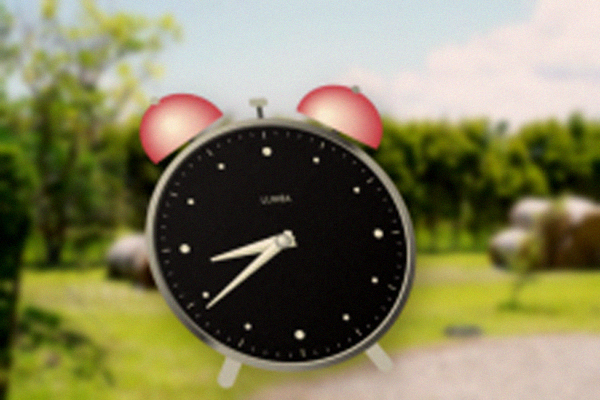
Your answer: 8,39
